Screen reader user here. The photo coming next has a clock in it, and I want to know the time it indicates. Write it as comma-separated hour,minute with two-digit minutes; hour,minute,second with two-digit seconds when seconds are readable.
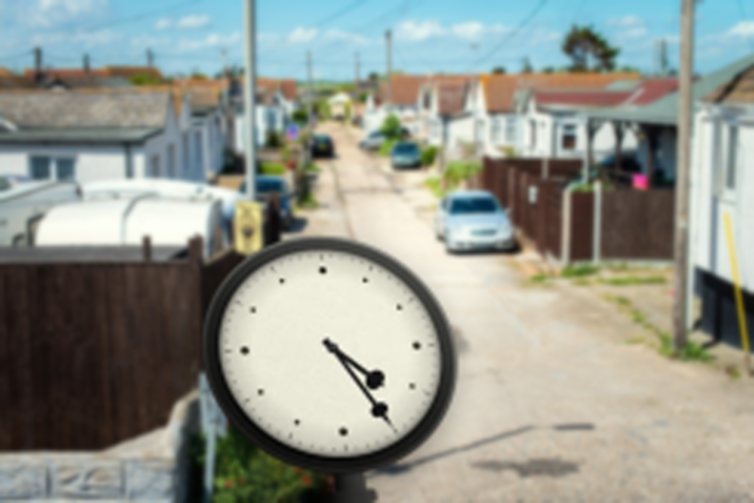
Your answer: 4,25
